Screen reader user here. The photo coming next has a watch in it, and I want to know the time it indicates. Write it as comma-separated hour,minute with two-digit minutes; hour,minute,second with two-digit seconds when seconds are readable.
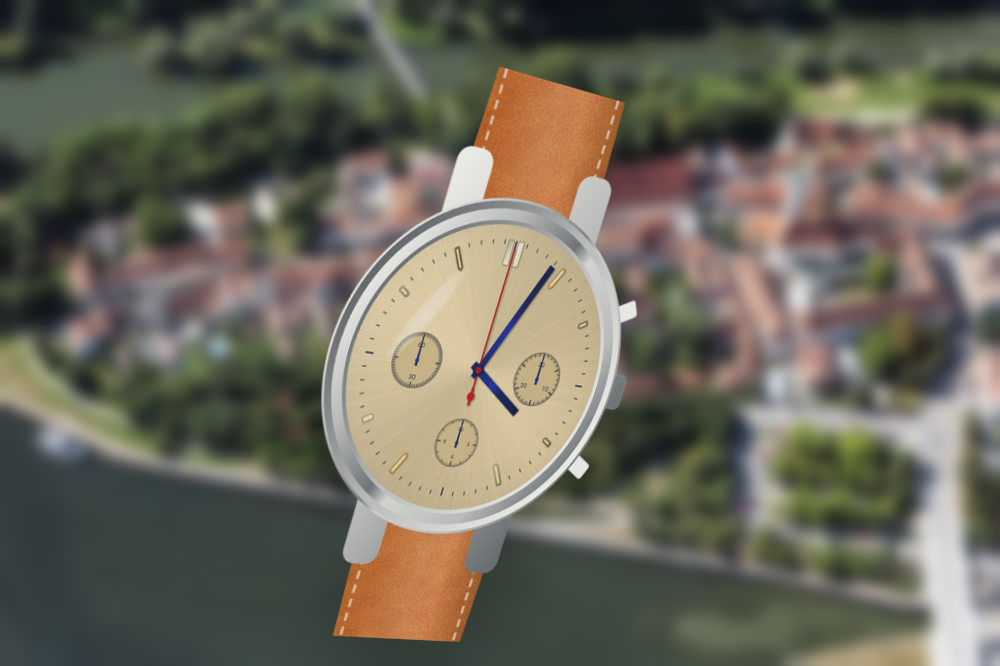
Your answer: 4,04
